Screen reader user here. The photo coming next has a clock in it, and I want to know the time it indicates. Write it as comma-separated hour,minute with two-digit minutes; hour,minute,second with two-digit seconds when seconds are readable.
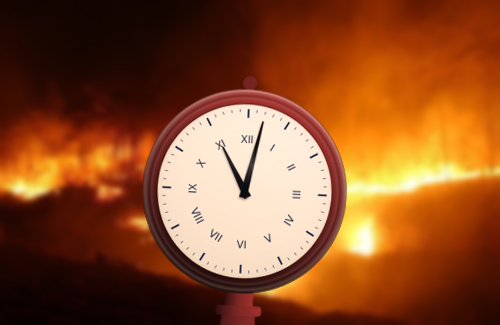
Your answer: 11,02
